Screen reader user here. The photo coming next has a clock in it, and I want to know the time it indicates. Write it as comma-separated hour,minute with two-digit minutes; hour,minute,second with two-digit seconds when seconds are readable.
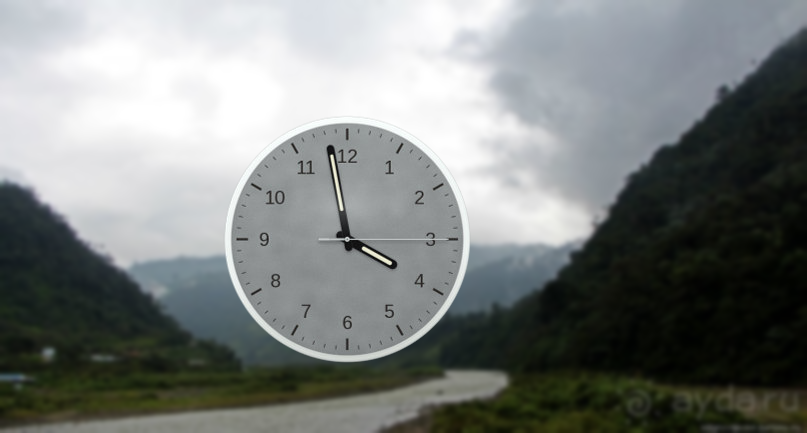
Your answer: 3,58,15
